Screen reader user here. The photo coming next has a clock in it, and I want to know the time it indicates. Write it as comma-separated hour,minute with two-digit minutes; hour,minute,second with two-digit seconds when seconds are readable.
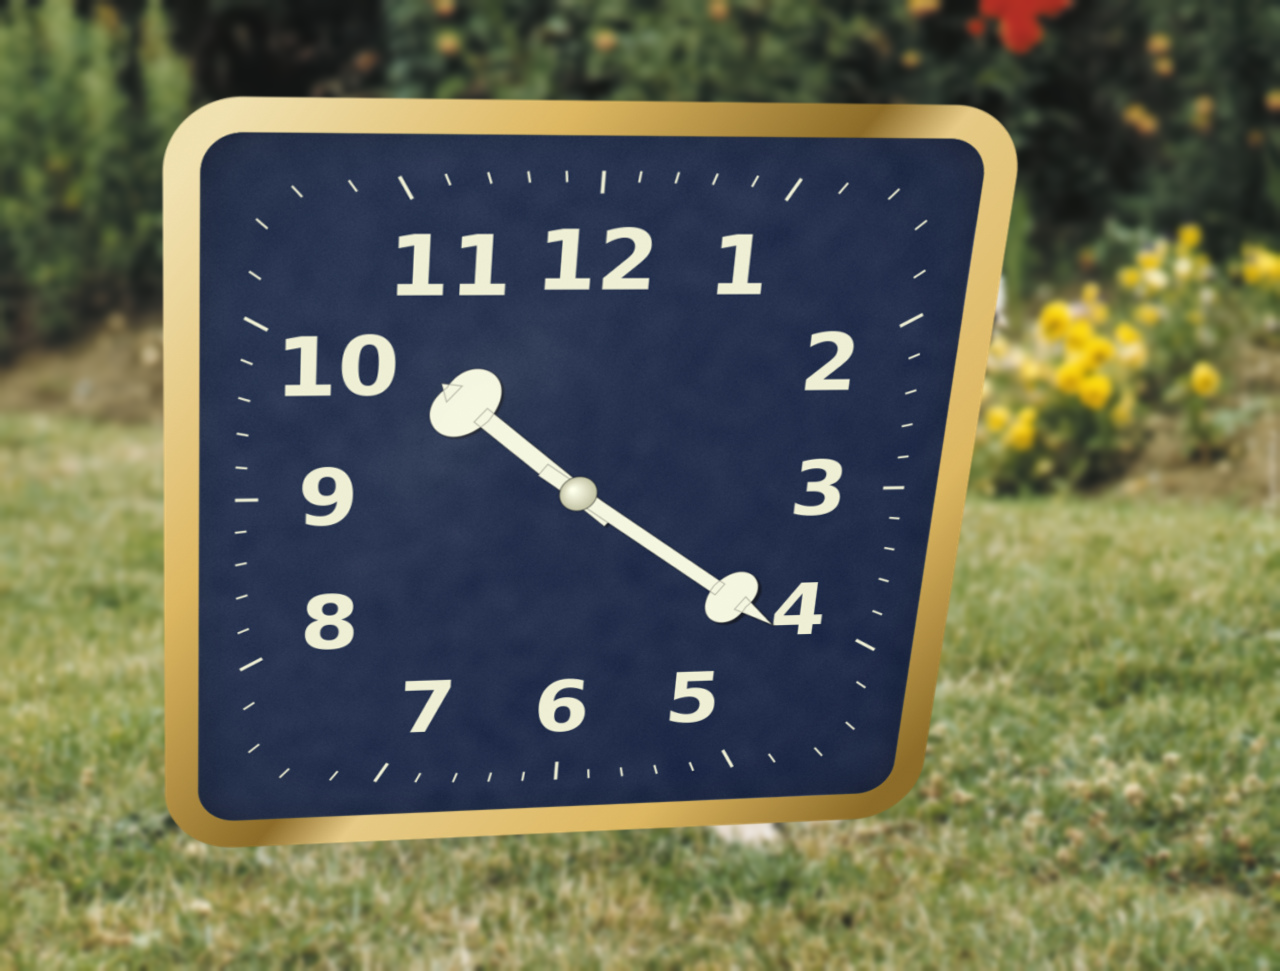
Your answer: 10,21
